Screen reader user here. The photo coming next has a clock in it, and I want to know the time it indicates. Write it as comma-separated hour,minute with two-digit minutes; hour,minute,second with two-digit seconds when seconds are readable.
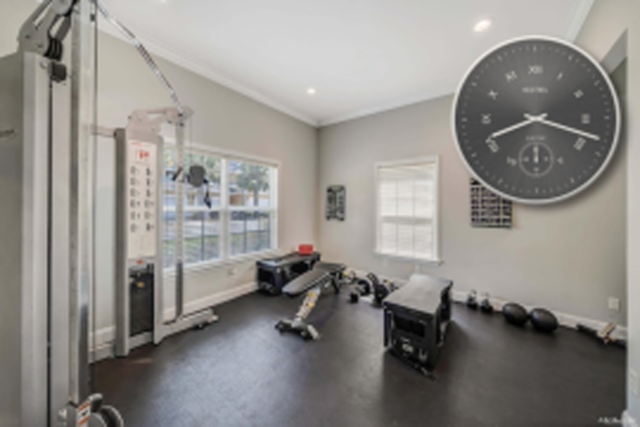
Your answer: 8,18
